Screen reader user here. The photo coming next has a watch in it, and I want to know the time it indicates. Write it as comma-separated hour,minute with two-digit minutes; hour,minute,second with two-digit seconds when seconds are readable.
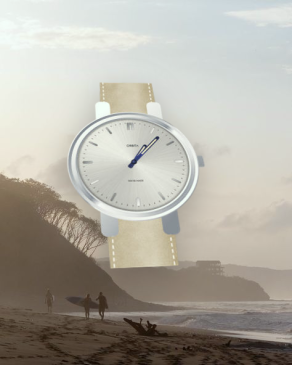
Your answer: 1,07
